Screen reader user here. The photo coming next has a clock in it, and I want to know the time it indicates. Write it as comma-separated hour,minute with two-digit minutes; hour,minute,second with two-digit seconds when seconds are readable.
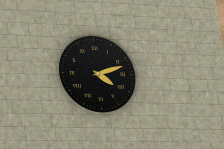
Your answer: 4,12
